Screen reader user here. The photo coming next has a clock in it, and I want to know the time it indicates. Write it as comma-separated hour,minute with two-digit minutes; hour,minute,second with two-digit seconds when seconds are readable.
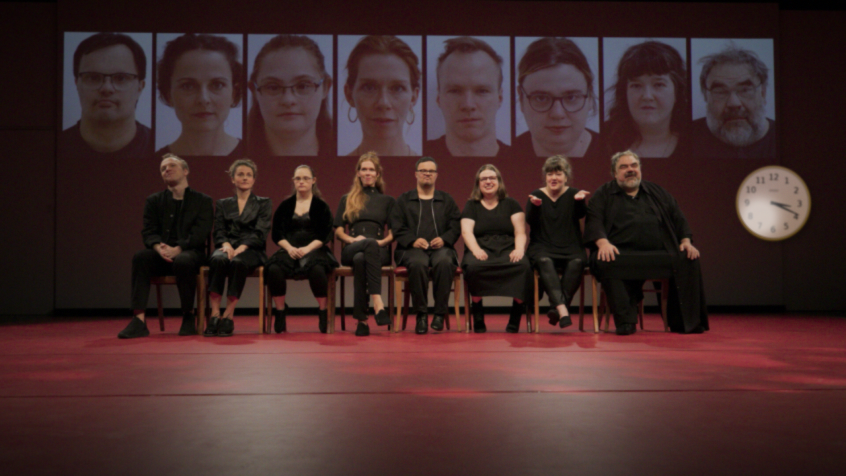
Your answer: 3,19
